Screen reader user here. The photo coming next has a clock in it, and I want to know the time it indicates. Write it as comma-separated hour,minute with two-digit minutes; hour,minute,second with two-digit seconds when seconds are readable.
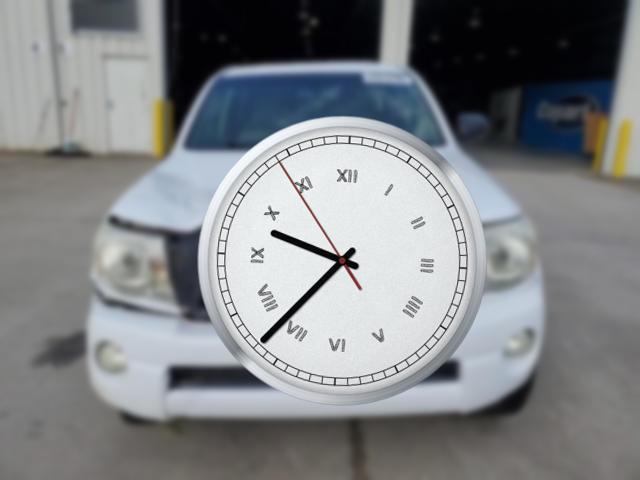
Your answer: 9,36,54
